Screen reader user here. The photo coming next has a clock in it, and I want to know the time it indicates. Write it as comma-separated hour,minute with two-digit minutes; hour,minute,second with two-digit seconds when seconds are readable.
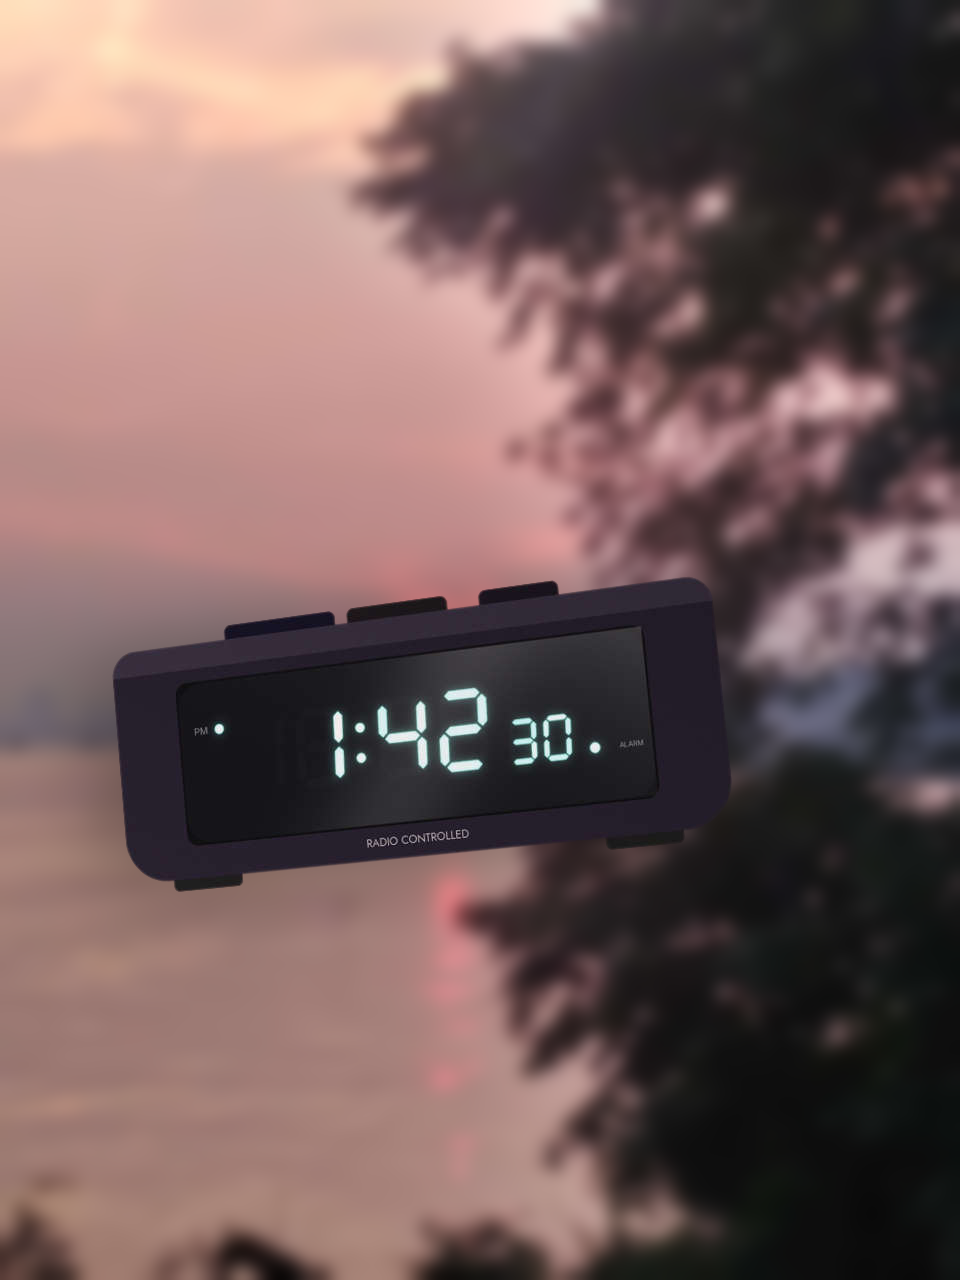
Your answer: 1,42,30
